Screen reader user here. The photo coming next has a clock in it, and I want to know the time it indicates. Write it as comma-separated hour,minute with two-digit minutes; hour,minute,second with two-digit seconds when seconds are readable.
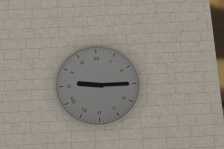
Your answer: 9,15
